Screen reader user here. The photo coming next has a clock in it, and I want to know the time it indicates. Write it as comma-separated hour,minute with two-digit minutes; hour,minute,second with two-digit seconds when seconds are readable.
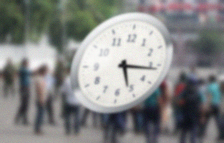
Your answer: 5,16
